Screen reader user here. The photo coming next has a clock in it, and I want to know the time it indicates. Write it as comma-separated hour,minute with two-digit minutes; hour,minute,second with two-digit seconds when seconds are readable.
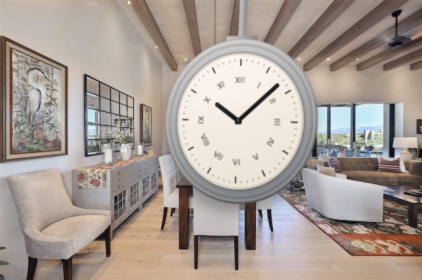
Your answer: 10,08
